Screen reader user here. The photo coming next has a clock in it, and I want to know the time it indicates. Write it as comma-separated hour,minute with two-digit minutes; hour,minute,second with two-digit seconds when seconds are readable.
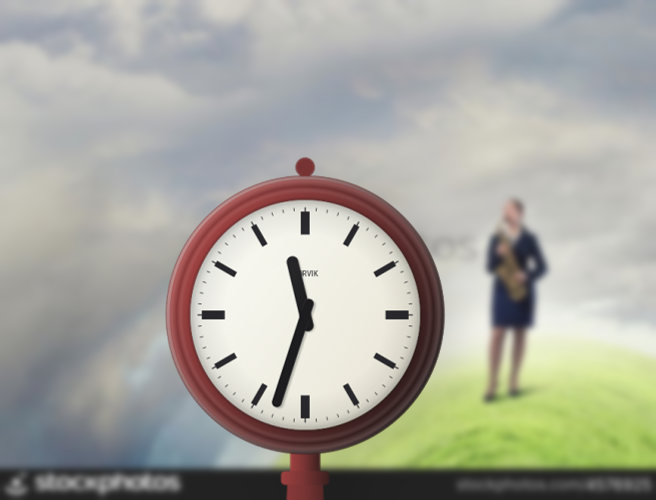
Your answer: 11,33
